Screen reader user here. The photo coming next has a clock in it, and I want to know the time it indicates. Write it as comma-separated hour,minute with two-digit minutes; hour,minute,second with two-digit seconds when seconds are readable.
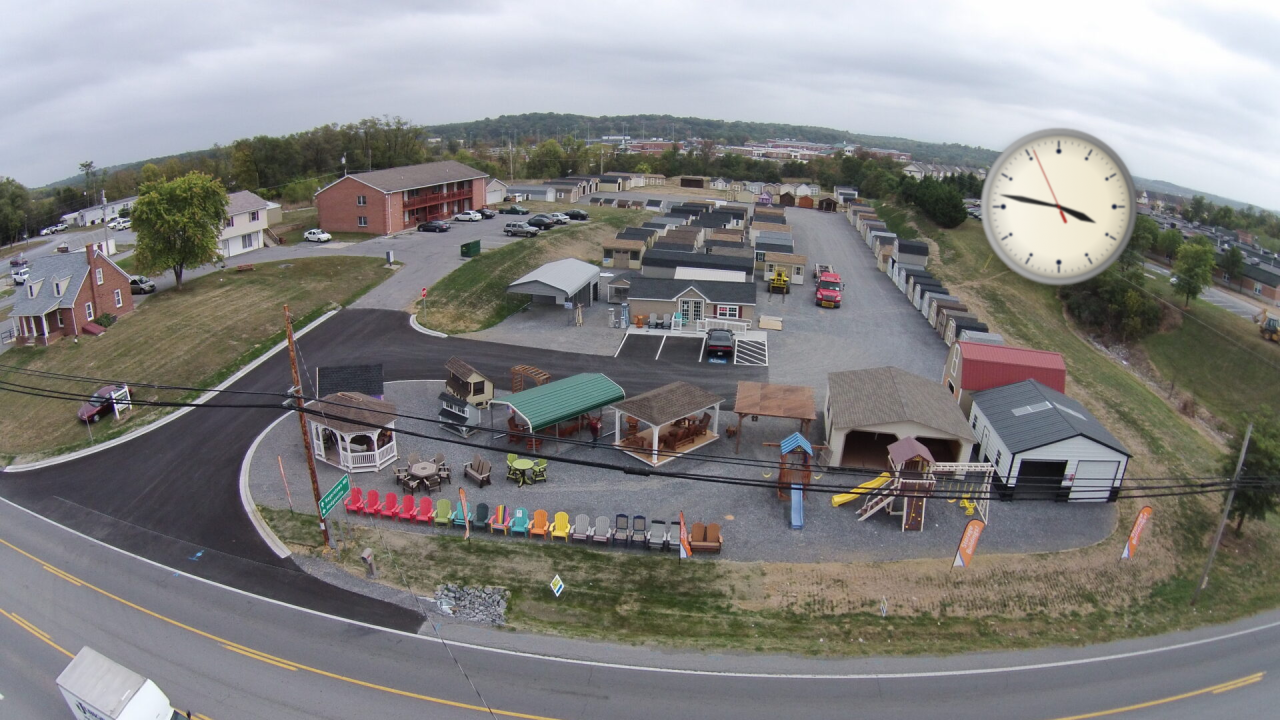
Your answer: 3,46,56
